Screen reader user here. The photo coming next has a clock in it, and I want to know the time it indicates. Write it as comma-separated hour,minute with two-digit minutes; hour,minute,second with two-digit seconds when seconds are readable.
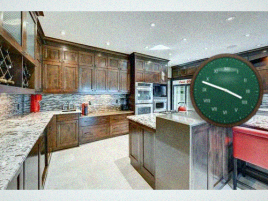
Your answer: 3,48
